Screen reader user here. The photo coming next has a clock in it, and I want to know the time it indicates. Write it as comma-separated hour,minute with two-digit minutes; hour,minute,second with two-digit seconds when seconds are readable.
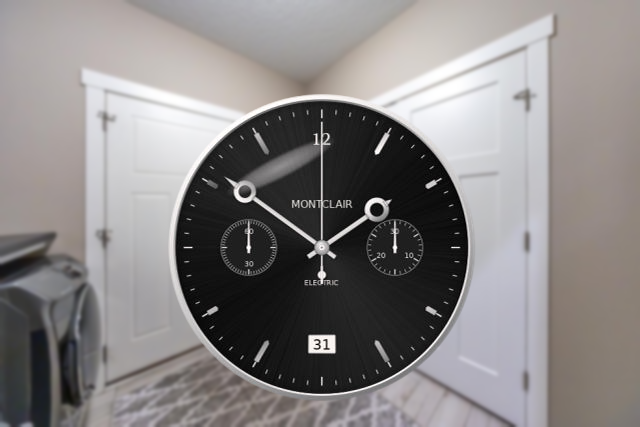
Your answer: 1,51
